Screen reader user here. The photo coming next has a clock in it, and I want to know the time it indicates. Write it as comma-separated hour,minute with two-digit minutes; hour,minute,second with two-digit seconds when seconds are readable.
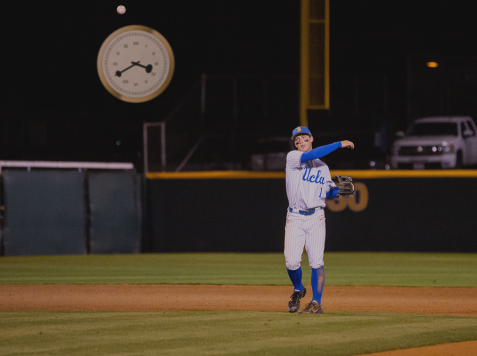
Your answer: 3,40
